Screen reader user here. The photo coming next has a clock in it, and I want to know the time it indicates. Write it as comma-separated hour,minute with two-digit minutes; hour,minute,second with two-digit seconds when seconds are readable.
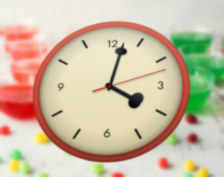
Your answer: 4,02,12
